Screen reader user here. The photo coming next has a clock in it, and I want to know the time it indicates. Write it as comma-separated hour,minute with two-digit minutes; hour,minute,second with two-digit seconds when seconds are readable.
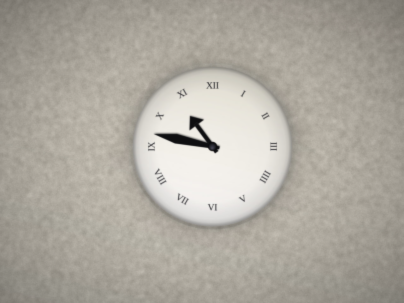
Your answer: 10,47
